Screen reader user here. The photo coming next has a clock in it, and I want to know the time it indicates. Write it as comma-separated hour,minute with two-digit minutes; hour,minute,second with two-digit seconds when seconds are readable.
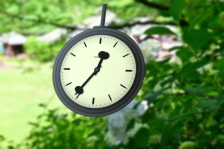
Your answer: 12,36
